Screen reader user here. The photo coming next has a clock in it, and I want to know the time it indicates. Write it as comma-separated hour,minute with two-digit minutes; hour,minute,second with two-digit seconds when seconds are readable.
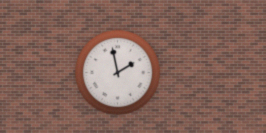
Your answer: 1,58
